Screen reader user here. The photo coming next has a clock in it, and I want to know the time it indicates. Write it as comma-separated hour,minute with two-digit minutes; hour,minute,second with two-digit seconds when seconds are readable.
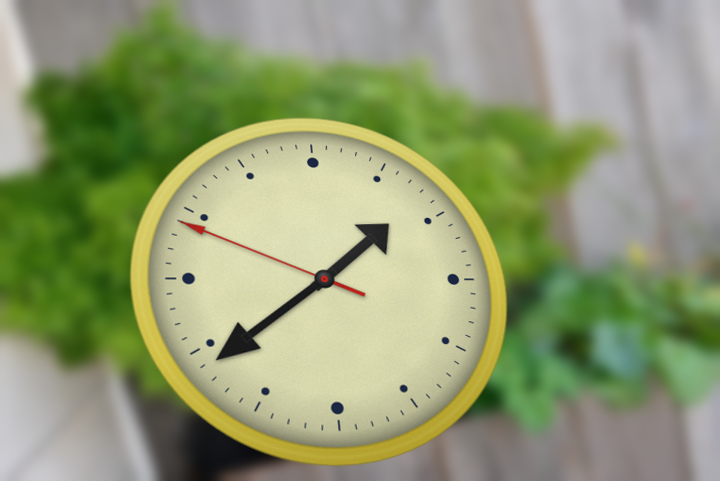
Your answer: 1,38,49
